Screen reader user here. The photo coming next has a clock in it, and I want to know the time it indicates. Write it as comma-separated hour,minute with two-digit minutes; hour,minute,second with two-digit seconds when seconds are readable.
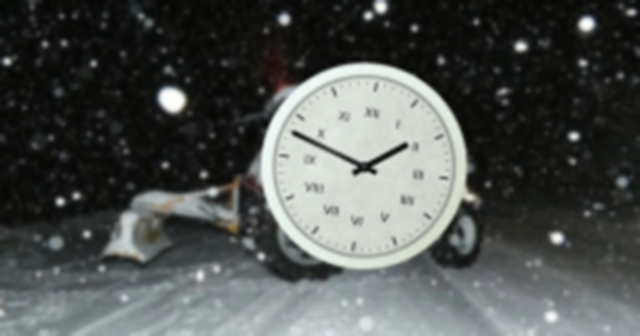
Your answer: 1,48
